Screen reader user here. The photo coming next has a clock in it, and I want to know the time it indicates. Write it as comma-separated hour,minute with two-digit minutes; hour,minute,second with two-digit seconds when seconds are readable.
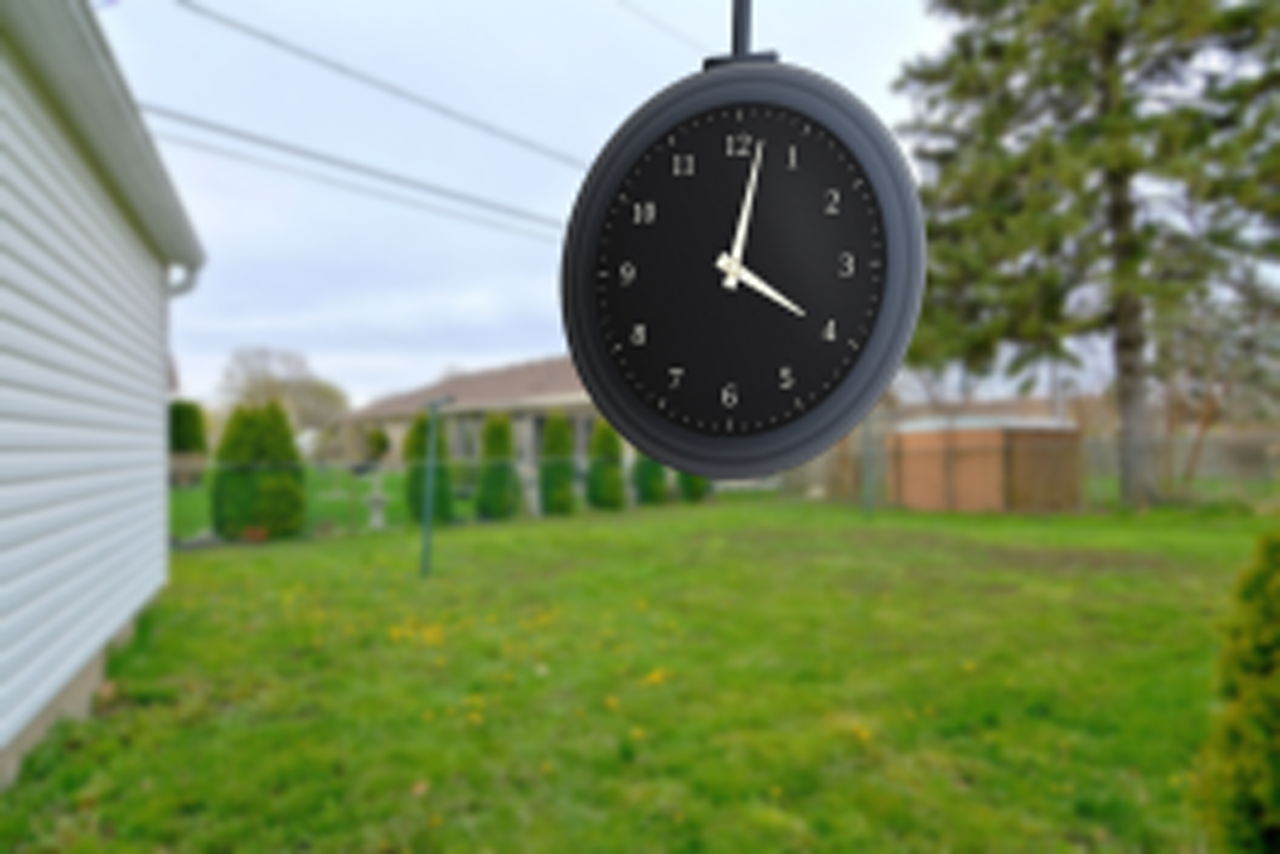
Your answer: 4,02
